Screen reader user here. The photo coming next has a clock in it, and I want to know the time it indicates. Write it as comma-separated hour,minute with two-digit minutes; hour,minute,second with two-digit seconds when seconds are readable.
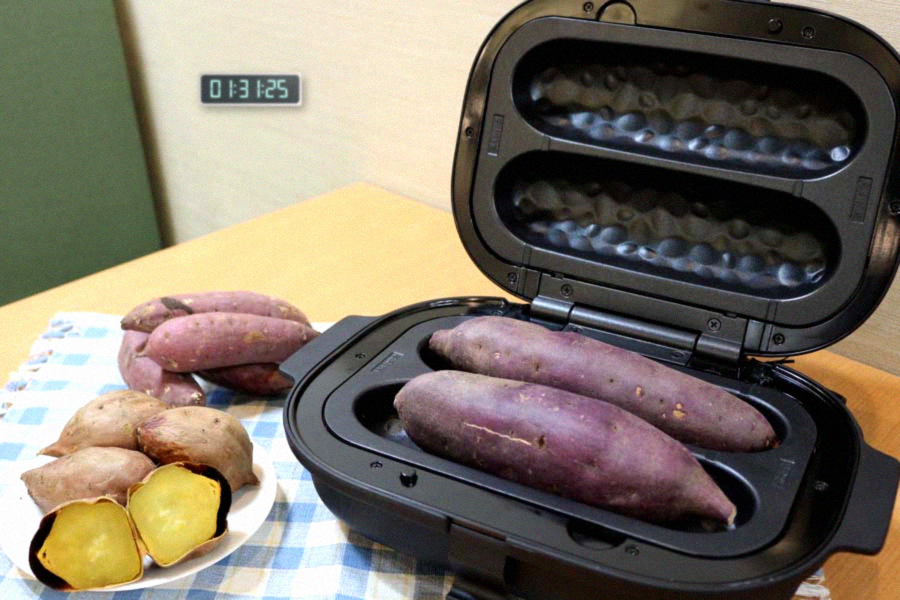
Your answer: 1,31,25
